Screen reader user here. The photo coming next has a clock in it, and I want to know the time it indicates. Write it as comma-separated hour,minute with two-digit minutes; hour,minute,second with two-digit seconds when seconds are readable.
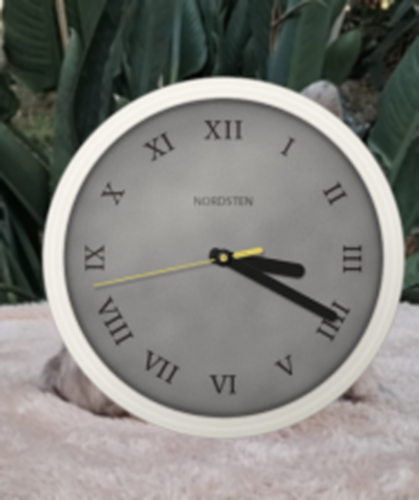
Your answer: 3,19,43
